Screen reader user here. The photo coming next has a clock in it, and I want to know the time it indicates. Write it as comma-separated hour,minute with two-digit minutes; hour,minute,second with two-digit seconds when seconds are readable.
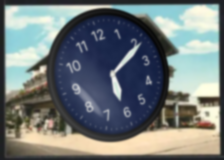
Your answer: 6,11
